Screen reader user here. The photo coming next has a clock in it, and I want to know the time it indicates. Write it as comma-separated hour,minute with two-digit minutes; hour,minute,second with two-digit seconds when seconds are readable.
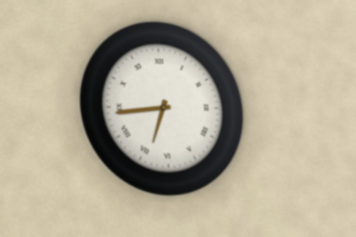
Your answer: 6,44
